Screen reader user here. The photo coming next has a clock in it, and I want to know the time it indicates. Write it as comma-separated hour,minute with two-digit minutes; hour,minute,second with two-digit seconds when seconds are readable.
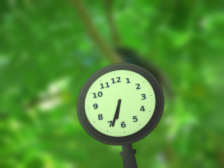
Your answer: 6,34
